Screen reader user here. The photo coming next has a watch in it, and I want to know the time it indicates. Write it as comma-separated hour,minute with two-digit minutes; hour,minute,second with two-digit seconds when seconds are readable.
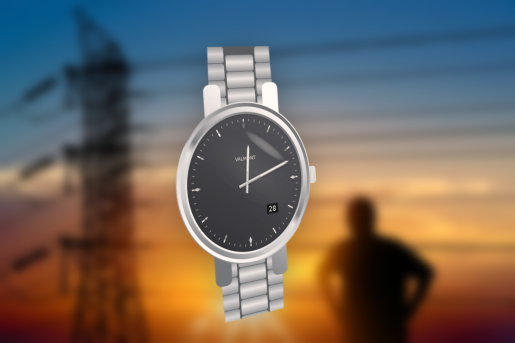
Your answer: 12,12
